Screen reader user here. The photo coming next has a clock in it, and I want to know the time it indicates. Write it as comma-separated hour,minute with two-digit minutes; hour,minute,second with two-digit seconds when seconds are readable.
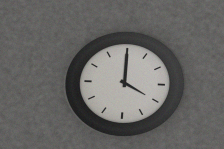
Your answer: 4,00
